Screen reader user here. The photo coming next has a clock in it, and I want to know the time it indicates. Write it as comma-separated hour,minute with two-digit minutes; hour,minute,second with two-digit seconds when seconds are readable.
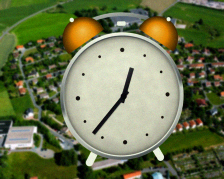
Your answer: 12,37
